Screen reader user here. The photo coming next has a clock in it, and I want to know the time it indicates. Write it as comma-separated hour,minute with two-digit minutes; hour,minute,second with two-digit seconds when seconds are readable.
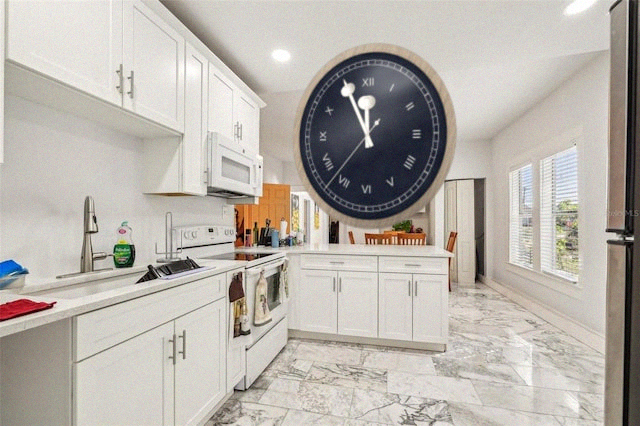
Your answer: 11,55,37
